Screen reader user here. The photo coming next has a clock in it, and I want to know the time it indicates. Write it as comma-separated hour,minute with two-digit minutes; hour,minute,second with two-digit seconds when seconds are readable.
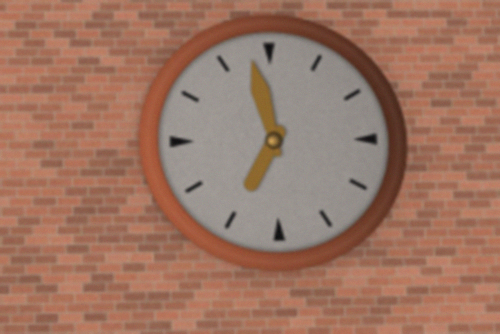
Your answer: 6,58
